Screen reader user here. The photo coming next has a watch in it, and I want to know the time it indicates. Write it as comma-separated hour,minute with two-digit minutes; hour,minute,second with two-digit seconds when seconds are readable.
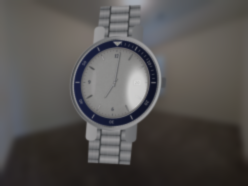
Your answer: 7,01
